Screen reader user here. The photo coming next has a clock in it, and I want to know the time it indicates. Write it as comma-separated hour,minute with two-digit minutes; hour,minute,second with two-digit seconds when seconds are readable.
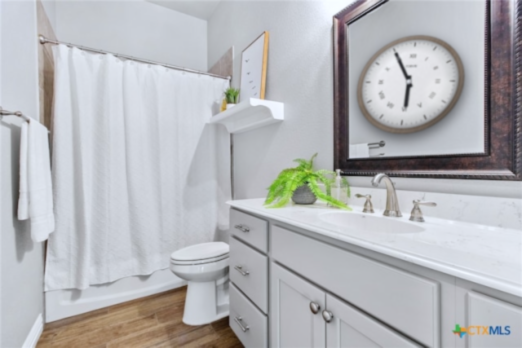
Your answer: 5,55
